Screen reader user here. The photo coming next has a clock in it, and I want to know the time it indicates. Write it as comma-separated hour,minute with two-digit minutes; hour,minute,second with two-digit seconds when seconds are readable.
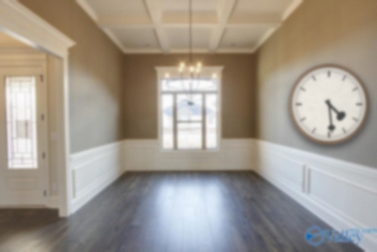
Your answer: 4,29
